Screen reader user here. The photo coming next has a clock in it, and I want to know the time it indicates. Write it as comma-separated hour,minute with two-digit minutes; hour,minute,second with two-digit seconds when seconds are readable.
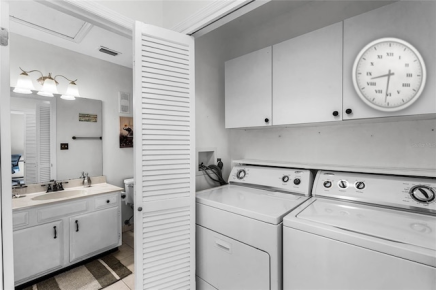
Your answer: 8,31
